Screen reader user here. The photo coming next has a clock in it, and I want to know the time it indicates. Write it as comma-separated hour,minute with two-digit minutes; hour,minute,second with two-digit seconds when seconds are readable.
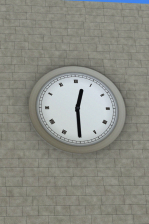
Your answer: 12,30
